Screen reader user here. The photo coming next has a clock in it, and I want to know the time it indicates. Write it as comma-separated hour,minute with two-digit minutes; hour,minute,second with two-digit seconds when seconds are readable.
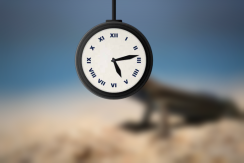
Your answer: 5,13
